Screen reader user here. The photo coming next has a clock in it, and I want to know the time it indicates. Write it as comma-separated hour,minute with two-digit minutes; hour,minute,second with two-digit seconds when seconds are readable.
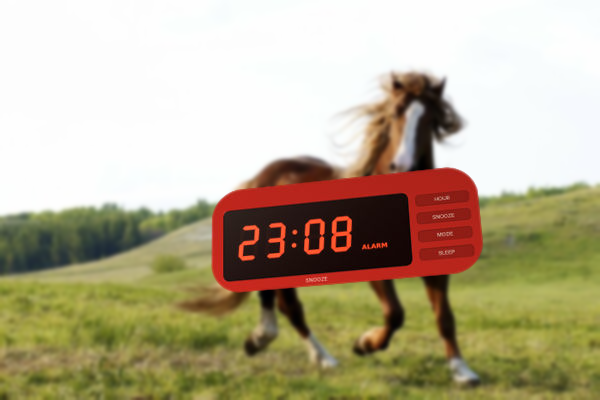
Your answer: 23,08
